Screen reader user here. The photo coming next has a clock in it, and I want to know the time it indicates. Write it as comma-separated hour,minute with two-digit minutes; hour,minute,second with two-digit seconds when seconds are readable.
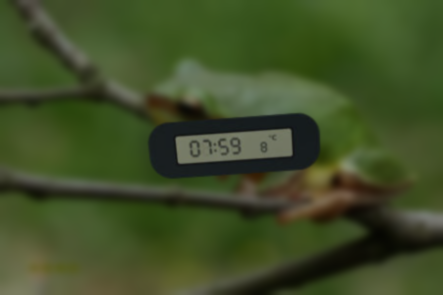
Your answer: 7,59
